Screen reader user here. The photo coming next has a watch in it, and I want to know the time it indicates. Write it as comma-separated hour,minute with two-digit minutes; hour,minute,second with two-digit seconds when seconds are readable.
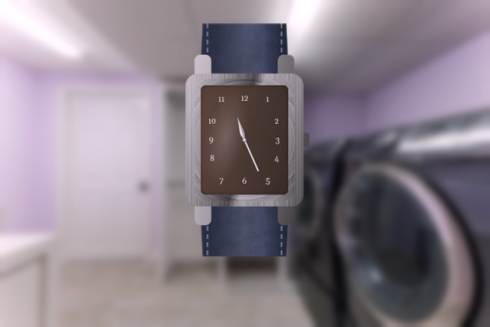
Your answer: 11,26
